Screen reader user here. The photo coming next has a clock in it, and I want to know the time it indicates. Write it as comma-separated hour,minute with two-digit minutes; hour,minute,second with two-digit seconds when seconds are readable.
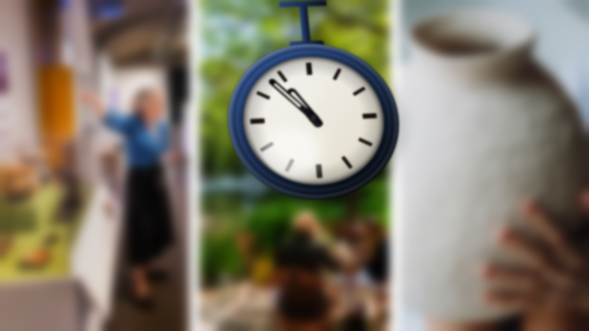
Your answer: 10,53
